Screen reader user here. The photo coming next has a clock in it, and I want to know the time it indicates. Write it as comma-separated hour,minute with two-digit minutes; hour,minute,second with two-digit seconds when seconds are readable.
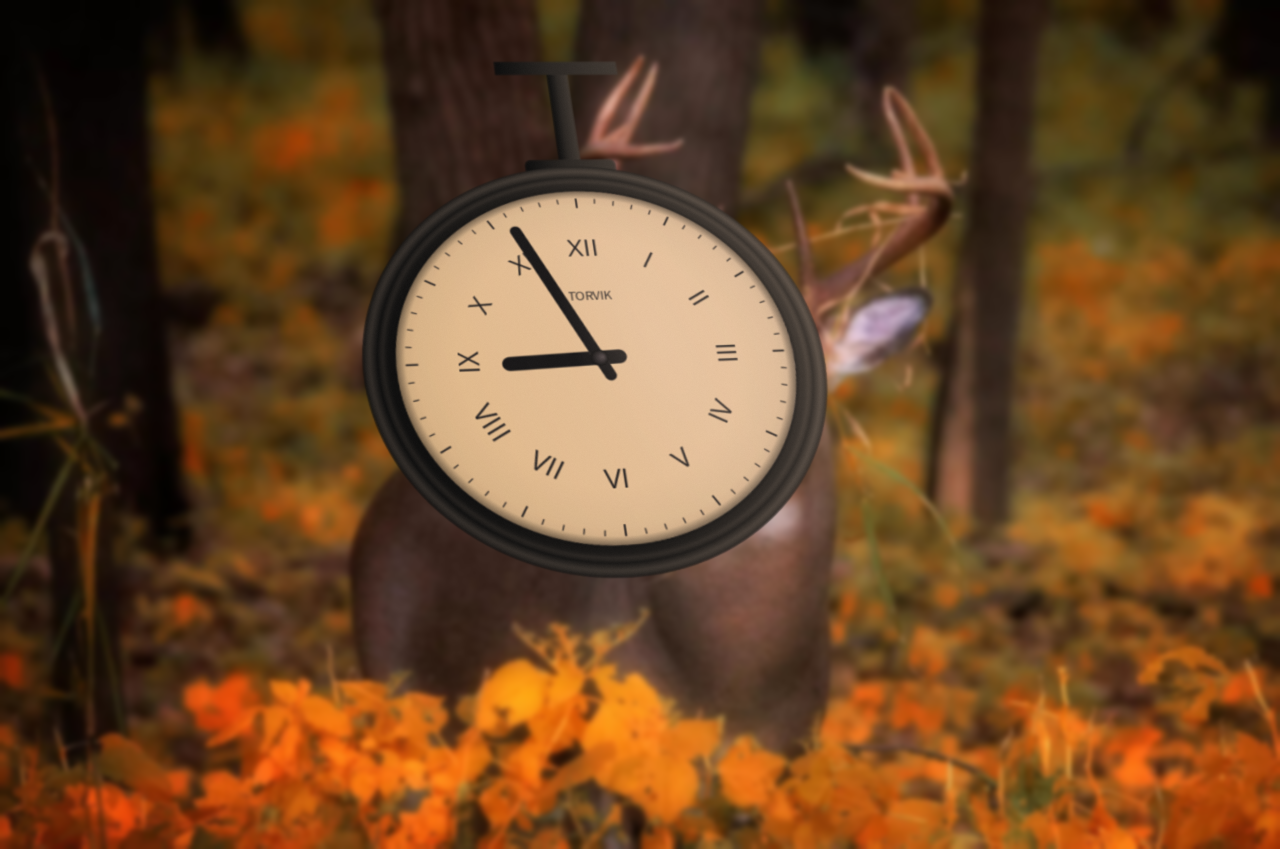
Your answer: 8,56
